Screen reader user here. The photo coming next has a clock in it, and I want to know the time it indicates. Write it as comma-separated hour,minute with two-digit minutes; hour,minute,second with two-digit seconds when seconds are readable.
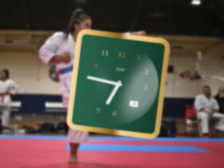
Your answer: 6,46
